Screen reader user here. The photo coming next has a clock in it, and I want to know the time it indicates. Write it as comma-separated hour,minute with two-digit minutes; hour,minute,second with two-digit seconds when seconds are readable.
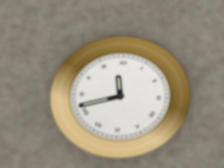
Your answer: 11,42
